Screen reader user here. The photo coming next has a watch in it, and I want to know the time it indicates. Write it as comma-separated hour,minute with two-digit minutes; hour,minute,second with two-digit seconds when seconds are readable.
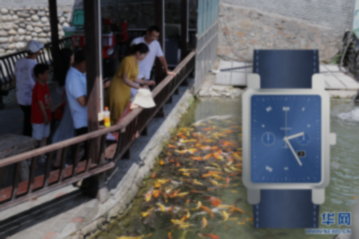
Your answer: 2,25
